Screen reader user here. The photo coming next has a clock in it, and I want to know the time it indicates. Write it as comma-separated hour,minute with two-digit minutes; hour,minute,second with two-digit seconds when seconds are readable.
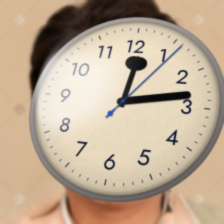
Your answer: 12,13,06
